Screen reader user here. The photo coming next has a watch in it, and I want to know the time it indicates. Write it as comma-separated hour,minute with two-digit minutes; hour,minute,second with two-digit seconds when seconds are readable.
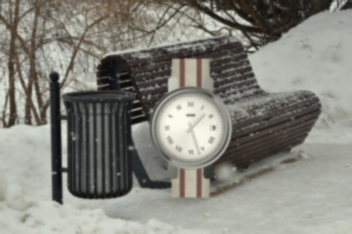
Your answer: 1,27
